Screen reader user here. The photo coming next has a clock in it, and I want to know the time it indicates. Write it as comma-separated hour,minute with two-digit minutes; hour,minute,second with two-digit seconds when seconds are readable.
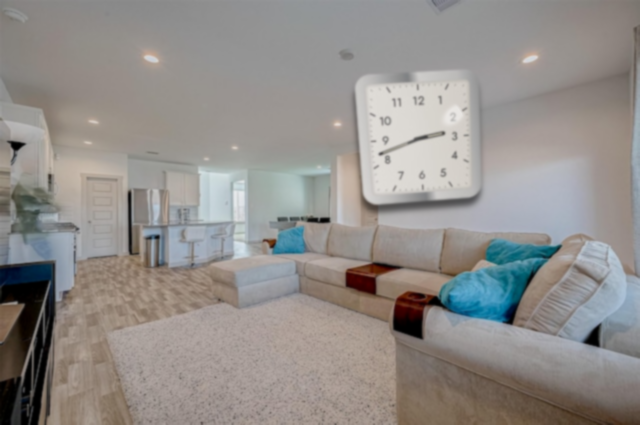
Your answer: 2,42
